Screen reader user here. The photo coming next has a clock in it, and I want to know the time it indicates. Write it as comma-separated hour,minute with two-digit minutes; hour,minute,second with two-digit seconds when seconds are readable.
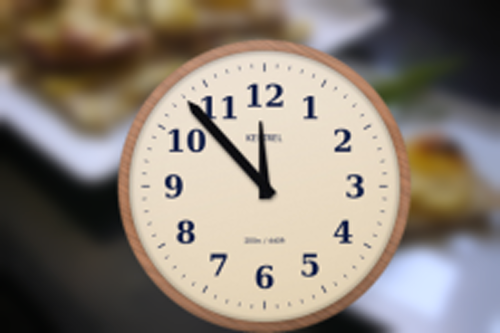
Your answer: 11,53
